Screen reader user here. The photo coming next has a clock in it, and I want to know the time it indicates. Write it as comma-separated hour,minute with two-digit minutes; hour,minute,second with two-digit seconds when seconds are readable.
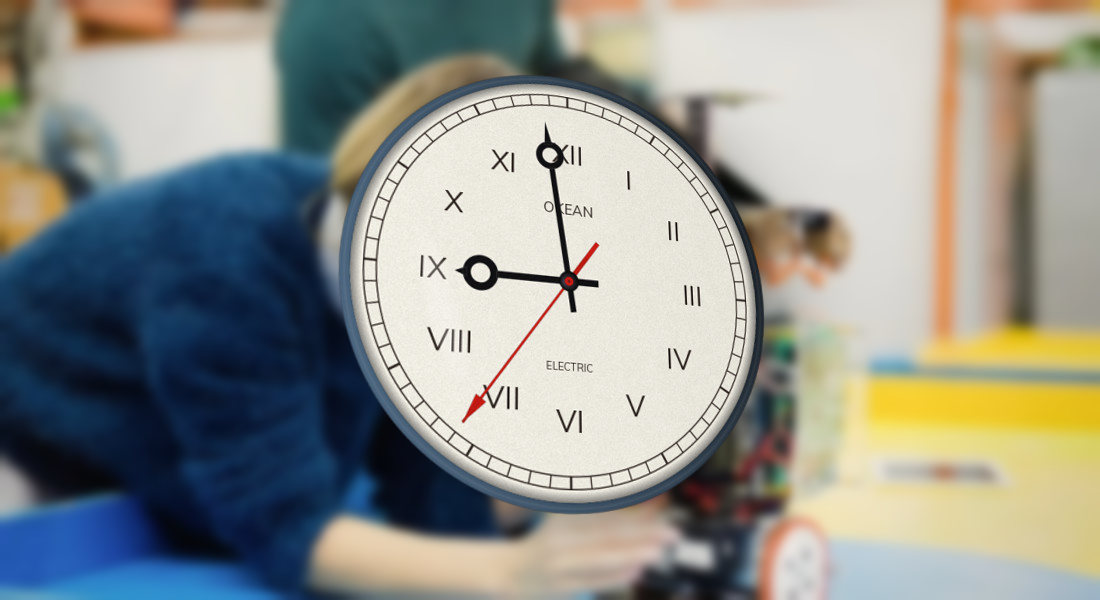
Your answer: 8,58,36
